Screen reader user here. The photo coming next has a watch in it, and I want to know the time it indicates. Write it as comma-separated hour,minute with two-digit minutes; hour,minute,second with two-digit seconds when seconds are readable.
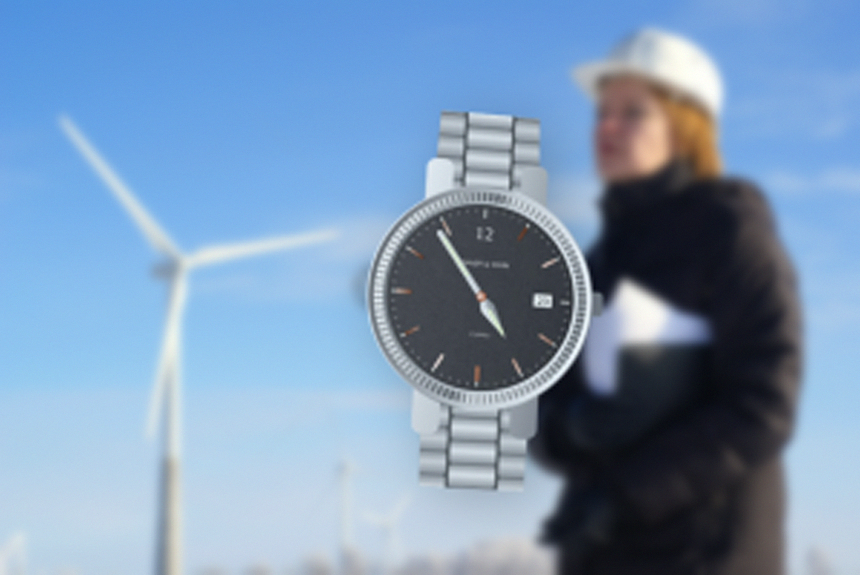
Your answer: 4,54
